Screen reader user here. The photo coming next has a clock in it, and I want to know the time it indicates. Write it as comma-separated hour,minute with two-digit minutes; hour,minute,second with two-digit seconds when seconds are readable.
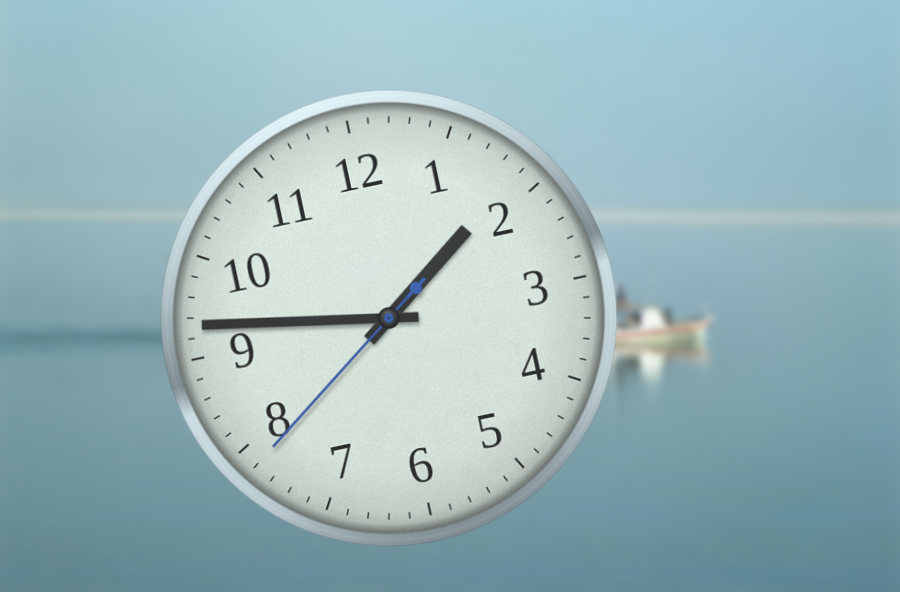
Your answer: 1,46,39
